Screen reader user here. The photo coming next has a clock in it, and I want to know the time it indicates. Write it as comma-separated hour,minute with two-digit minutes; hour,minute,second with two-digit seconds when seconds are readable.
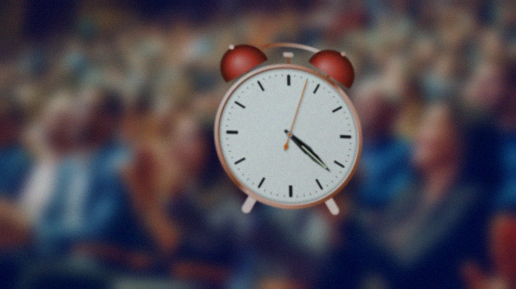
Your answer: 4,22,03
